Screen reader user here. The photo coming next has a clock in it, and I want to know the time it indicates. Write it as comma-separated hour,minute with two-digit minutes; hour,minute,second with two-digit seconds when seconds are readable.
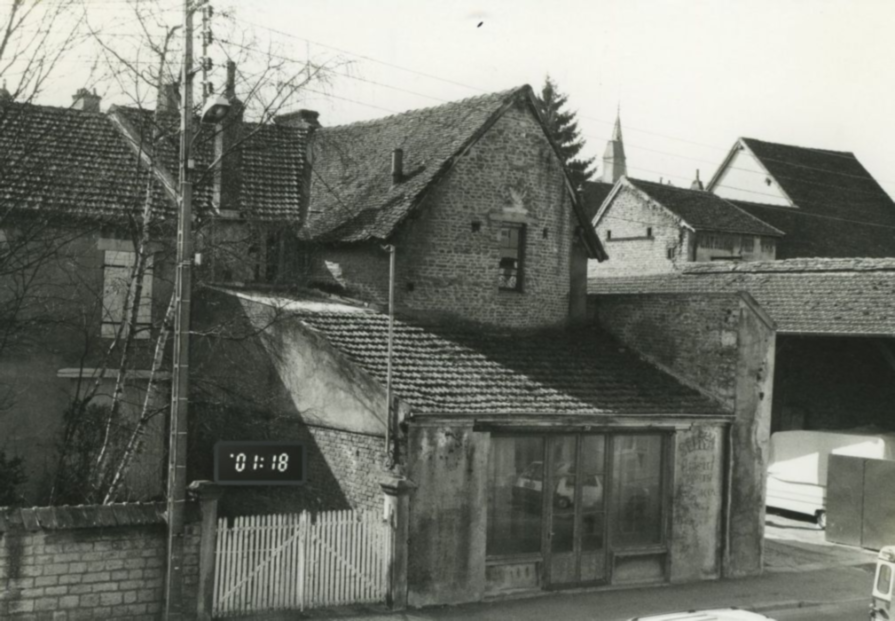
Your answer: 1,18
